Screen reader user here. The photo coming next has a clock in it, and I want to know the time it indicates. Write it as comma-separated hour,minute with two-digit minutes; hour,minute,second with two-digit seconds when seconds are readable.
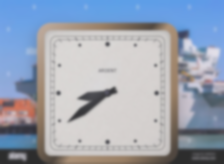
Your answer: 8,39
